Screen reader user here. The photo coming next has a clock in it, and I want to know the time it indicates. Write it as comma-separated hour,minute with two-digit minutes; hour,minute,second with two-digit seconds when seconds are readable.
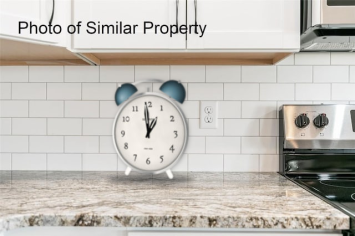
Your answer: 12,59
